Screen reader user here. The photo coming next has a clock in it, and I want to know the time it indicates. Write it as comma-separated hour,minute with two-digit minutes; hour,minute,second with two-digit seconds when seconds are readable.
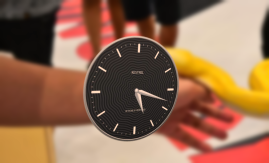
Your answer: 5,18
